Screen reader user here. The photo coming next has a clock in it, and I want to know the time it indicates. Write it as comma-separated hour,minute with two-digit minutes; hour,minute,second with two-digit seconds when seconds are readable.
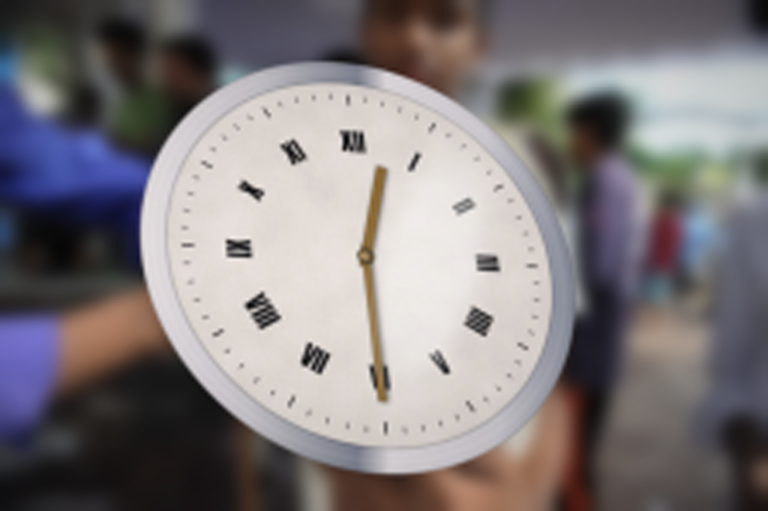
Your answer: 12,30
